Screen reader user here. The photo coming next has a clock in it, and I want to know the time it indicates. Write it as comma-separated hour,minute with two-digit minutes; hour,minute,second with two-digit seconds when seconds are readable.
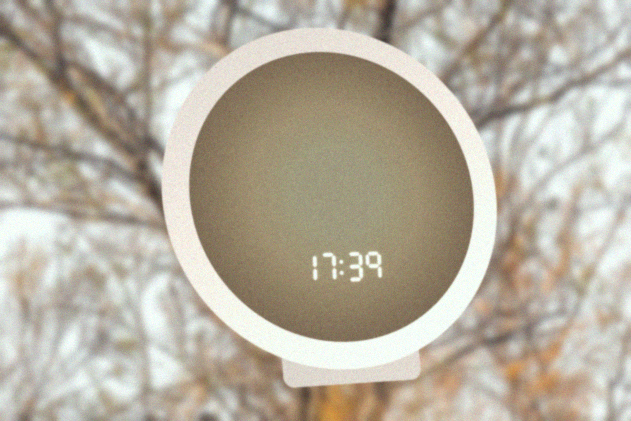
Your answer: 17,39
